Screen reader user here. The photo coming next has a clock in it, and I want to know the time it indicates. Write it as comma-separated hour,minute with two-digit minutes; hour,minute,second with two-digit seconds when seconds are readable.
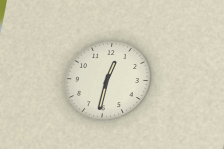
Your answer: 12,31
